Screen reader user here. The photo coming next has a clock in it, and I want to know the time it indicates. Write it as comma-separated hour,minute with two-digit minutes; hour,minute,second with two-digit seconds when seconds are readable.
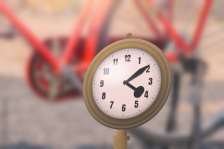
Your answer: 4,09
